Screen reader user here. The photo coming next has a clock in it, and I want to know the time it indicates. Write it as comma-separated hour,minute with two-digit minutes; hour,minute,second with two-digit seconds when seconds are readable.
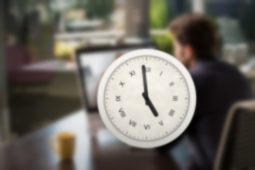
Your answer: 4,59
